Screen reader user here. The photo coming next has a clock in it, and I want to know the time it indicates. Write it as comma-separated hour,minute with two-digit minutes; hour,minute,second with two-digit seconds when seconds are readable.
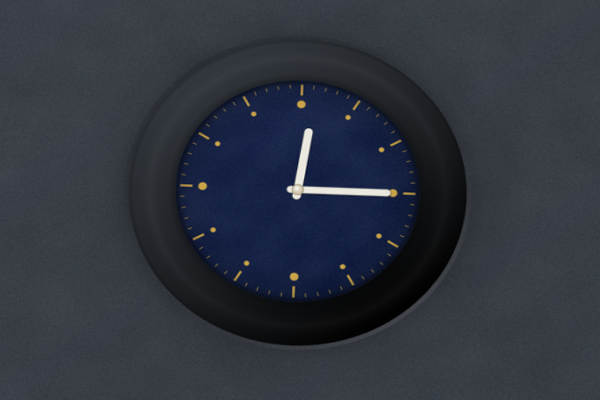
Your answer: 12,15
